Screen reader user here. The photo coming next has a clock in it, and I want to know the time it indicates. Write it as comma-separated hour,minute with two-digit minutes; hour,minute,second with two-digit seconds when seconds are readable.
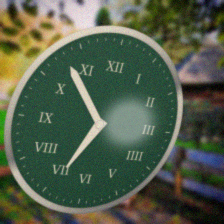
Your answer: 6,53
